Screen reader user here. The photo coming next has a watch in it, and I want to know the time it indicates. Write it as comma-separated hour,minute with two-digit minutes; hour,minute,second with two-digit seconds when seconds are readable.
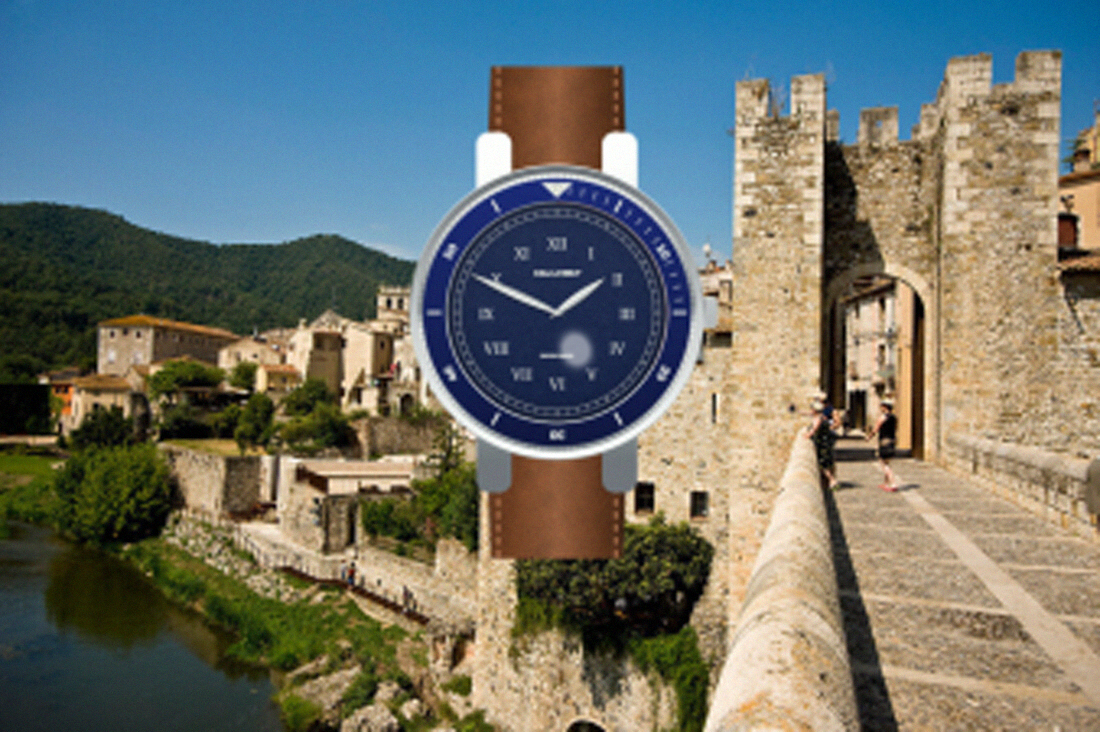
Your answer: 1,49
